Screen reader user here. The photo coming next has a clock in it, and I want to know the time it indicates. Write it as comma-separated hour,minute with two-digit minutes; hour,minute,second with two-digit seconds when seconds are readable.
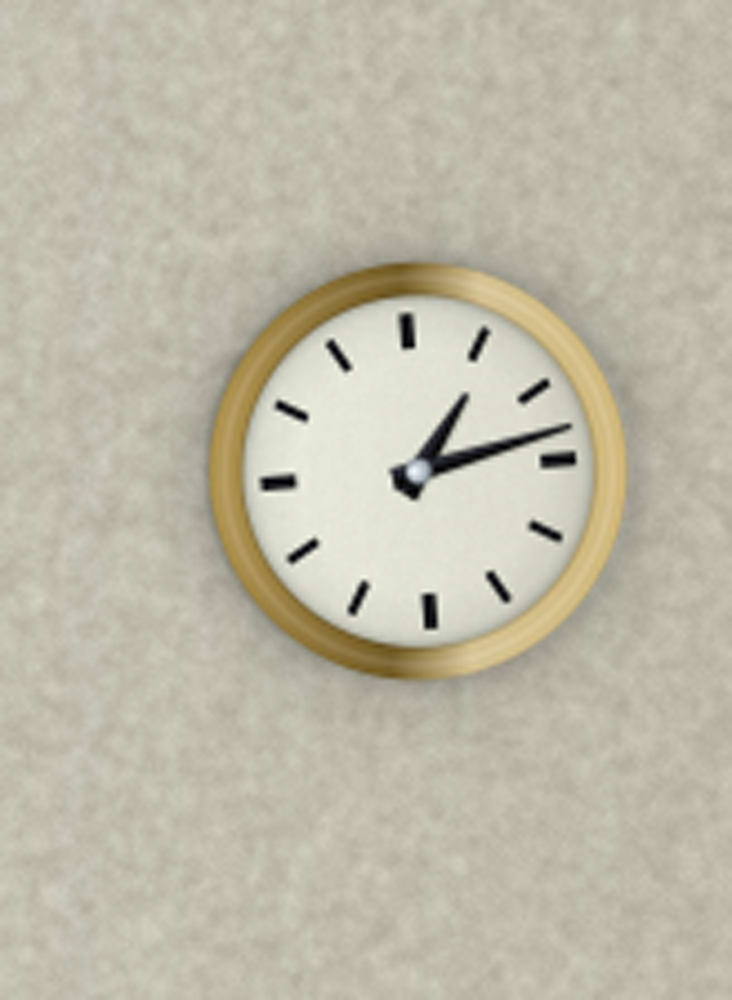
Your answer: 1,13
